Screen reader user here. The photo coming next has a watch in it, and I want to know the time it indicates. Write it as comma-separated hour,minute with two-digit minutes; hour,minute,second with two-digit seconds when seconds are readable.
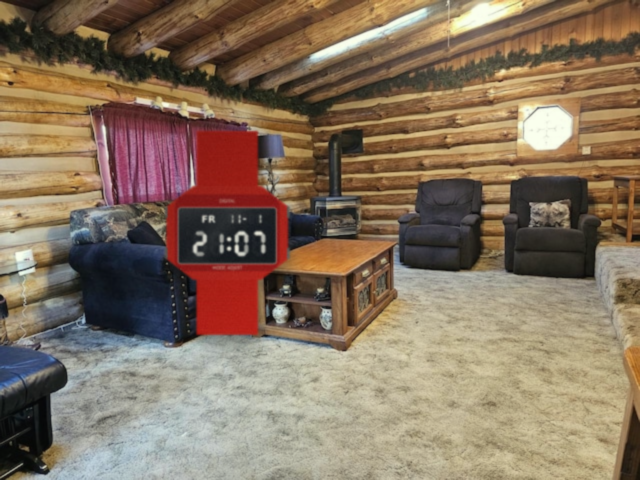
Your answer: 21,07
